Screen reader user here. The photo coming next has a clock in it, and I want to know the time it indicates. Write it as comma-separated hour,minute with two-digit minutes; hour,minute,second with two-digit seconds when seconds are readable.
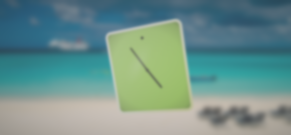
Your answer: 4,55
